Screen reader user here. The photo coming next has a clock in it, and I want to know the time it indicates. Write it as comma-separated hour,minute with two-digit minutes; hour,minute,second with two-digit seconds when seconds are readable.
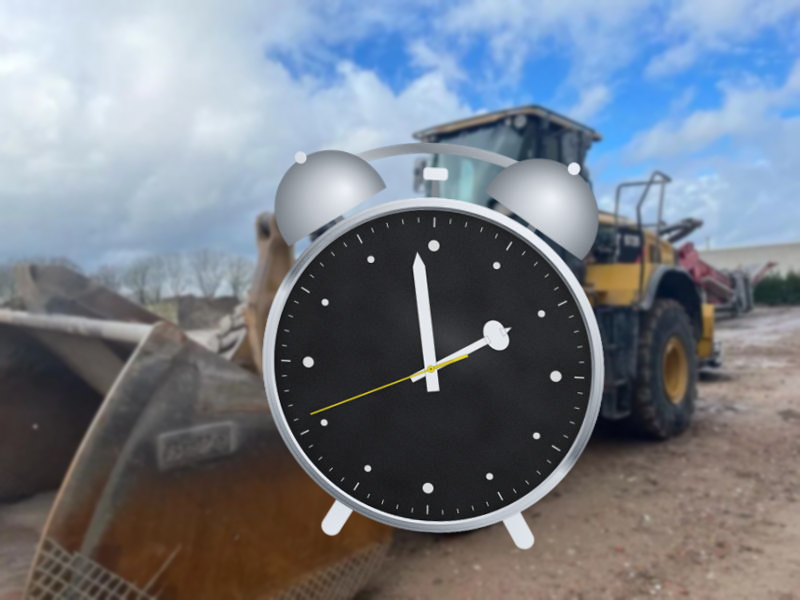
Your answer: 1,58,41
